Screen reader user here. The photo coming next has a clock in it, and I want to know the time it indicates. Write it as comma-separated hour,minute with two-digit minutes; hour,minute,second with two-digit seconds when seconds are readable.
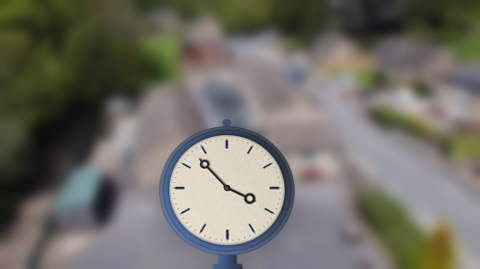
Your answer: 3,53
